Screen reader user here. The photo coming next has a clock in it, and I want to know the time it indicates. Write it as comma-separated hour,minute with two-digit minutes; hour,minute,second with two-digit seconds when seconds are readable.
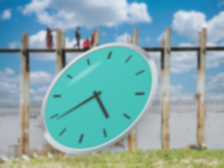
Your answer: 4,39
